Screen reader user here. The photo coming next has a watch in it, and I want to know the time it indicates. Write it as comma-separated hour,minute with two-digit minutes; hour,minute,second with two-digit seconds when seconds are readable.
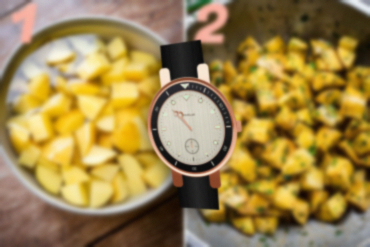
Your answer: 10,53
